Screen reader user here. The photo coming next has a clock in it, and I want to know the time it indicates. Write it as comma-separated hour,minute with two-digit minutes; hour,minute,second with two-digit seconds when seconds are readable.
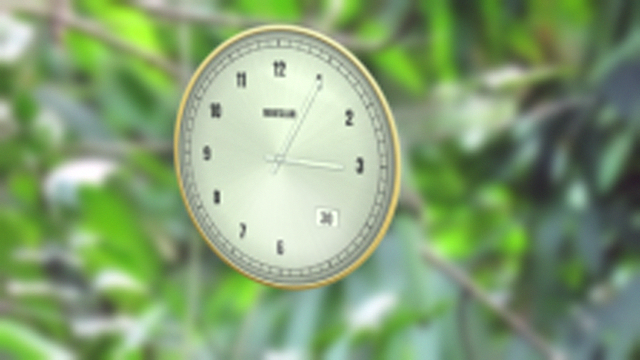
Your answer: 3,05
